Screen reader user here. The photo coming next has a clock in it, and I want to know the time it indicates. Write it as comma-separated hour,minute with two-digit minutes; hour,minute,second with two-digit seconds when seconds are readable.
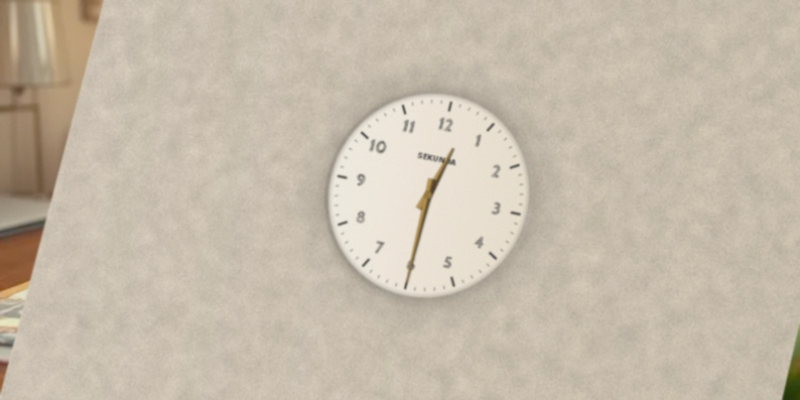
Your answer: 12,30
